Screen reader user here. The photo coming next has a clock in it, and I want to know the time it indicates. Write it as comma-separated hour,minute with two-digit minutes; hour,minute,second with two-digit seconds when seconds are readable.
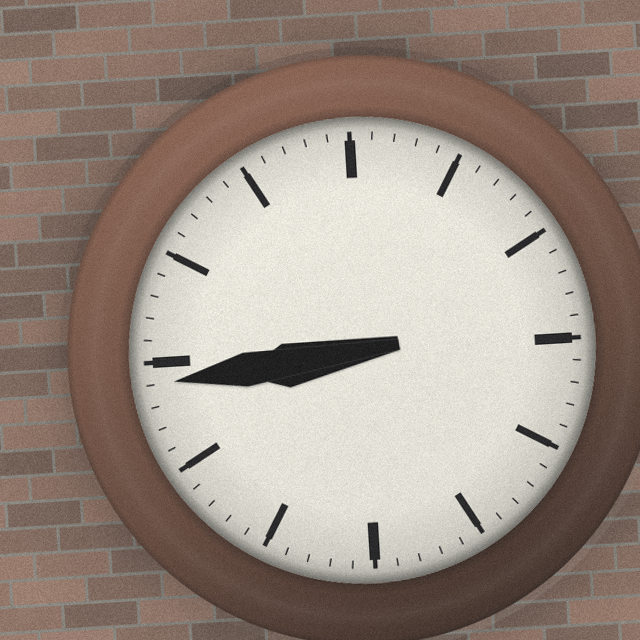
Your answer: 8,44
